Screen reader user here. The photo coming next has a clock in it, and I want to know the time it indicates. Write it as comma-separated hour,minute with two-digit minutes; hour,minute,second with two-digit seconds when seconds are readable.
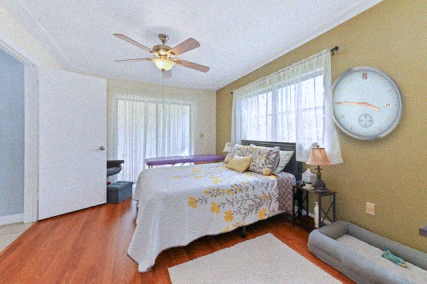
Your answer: 3,45
